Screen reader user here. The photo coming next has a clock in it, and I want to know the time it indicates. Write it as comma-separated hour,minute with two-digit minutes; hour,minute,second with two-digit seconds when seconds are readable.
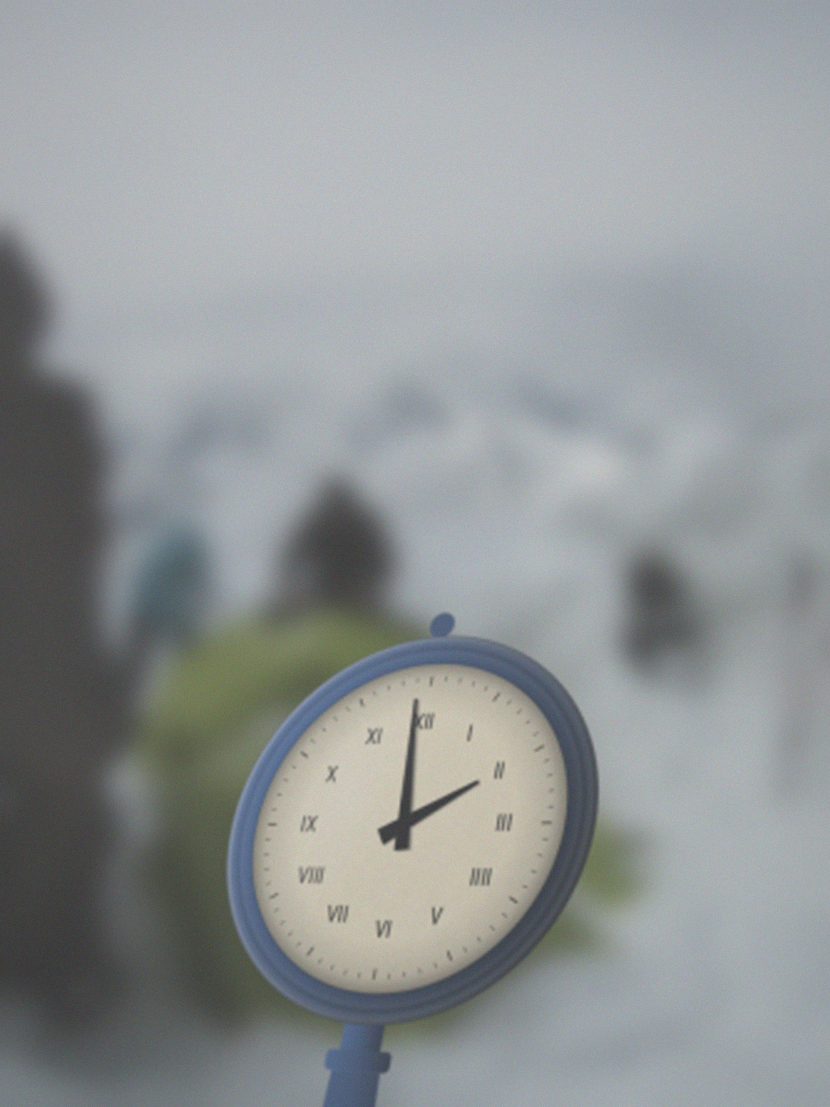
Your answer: 1,59
